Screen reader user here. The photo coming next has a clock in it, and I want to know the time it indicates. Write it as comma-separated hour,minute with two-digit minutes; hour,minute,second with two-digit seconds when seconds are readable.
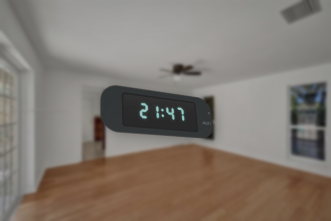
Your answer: 21,47
